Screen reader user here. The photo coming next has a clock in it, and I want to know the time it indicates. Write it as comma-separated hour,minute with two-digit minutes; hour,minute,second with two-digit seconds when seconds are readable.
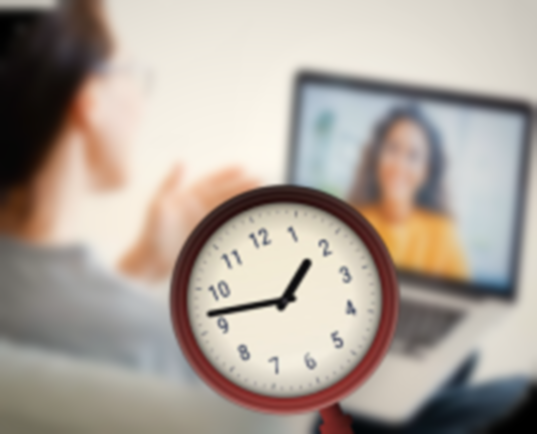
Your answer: 1,47
